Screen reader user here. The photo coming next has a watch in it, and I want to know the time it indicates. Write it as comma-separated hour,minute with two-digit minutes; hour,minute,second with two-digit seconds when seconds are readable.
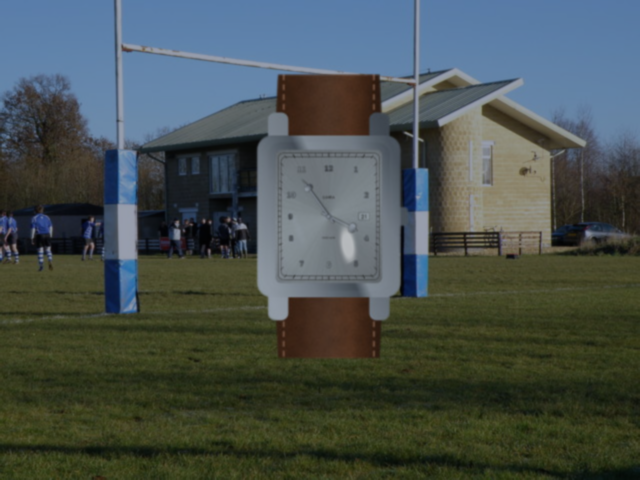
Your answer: 3,54
